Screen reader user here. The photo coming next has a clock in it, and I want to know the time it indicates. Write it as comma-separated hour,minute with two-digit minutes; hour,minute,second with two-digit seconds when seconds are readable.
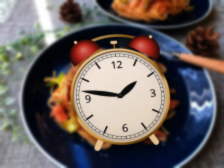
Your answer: 1,47
